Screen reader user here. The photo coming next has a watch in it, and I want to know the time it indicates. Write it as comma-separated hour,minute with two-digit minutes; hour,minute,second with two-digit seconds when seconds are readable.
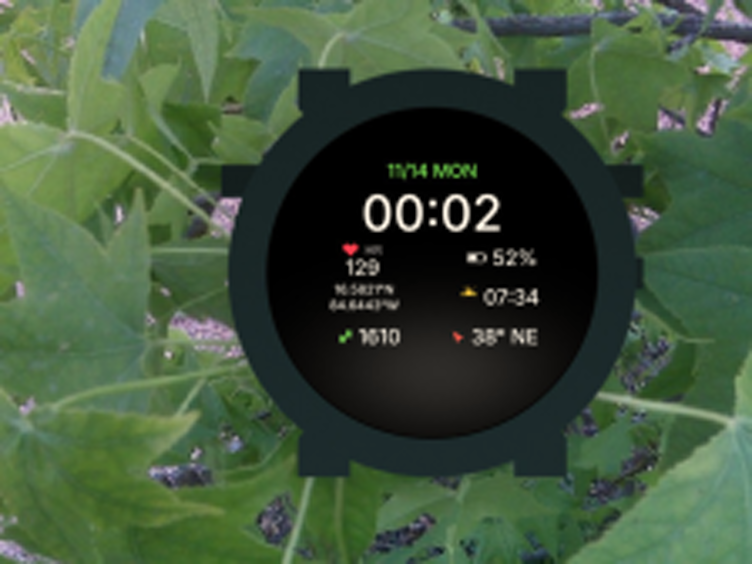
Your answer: 0,02
